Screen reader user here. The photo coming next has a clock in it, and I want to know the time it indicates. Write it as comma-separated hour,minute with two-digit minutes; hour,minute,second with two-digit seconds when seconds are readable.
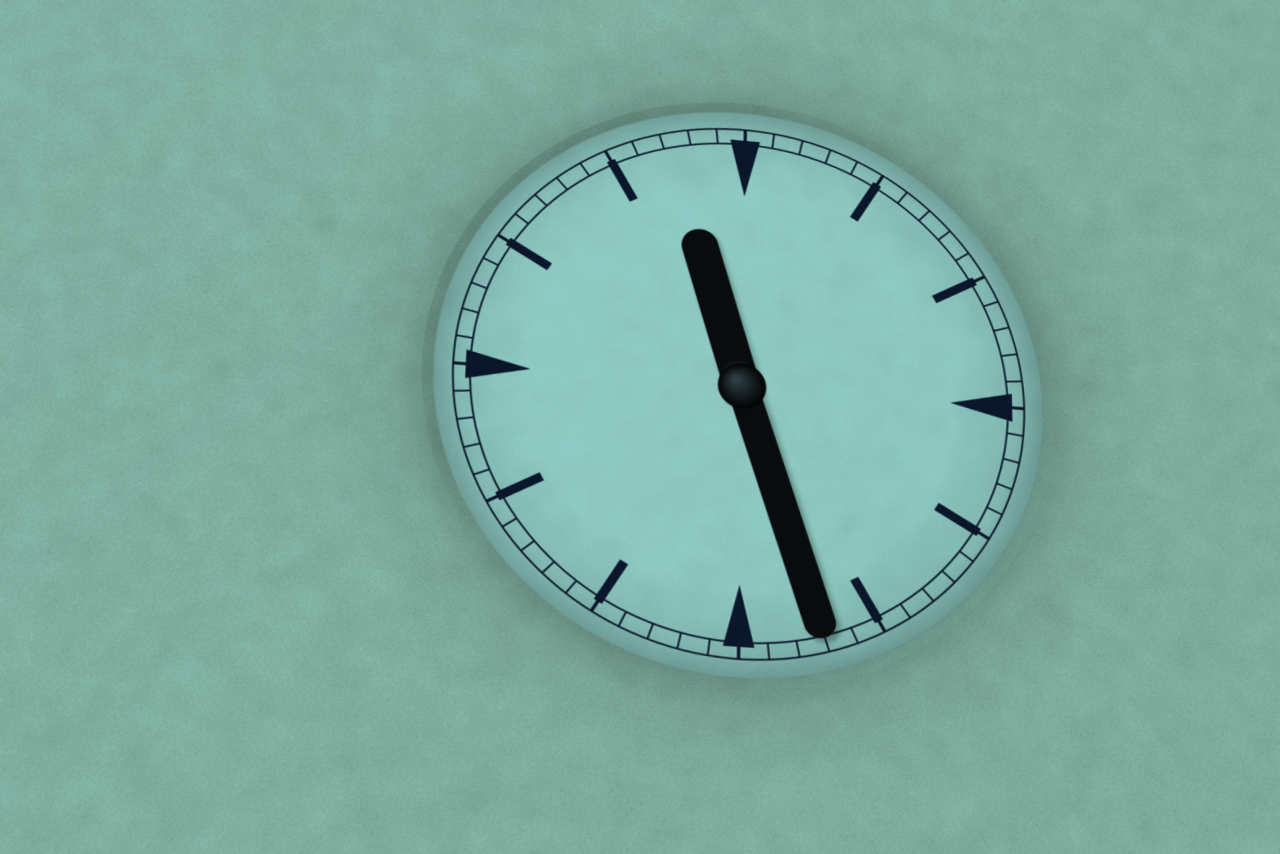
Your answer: 11,27
